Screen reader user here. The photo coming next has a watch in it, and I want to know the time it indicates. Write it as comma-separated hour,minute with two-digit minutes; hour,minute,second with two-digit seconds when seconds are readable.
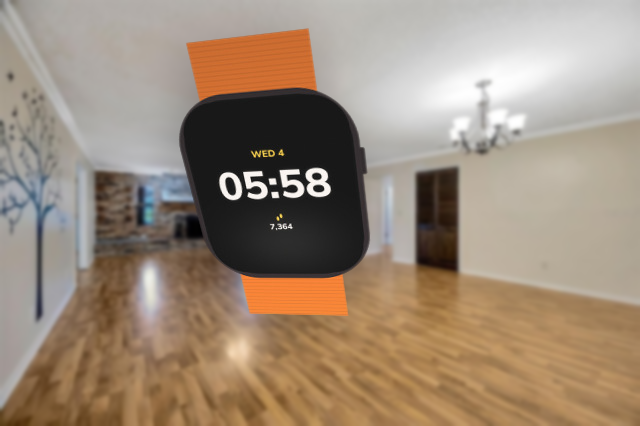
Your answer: 5,58
